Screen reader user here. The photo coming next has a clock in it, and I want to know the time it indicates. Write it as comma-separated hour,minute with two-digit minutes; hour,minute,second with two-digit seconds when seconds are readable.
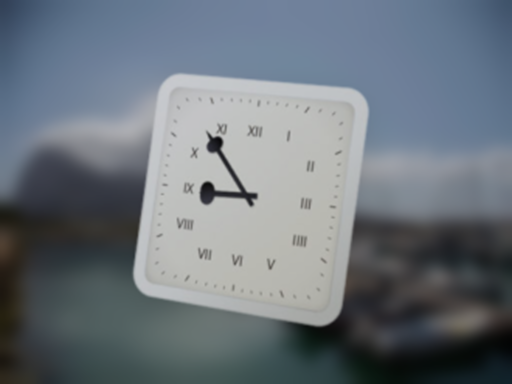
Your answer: 8,53
